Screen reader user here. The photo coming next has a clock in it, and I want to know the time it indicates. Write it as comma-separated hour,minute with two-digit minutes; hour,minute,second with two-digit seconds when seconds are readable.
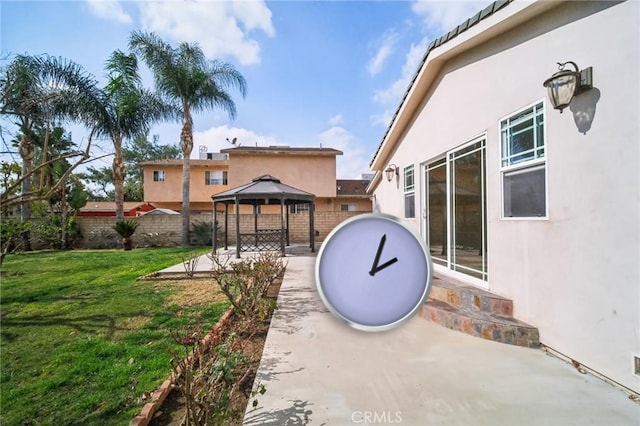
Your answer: 2,03
